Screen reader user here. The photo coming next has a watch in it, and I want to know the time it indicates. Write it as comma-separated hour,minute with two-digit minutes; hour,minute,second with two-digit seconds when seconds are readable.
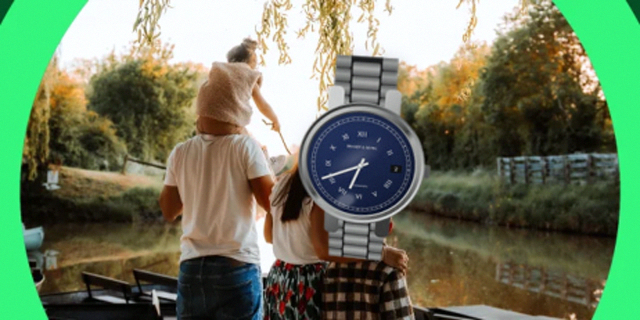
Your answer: 6,41
